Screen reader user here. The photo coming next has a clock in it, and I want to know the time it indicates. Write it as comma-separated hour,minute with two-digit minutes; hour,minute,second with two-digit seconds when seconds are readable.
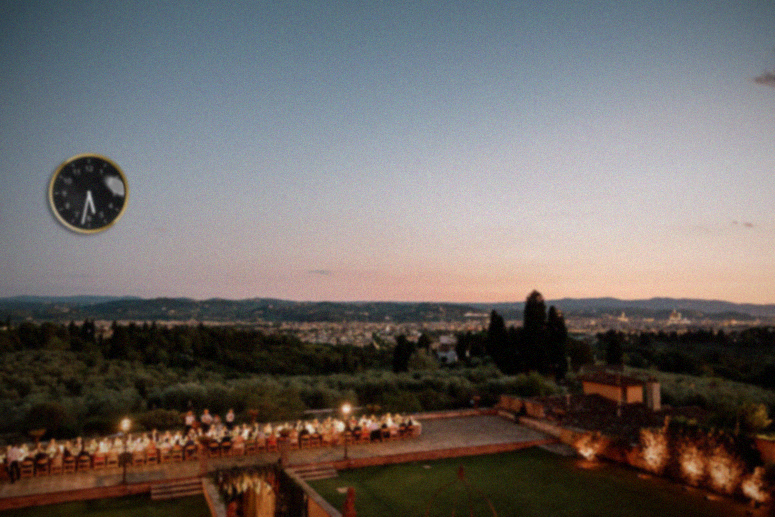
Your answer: 5,32
